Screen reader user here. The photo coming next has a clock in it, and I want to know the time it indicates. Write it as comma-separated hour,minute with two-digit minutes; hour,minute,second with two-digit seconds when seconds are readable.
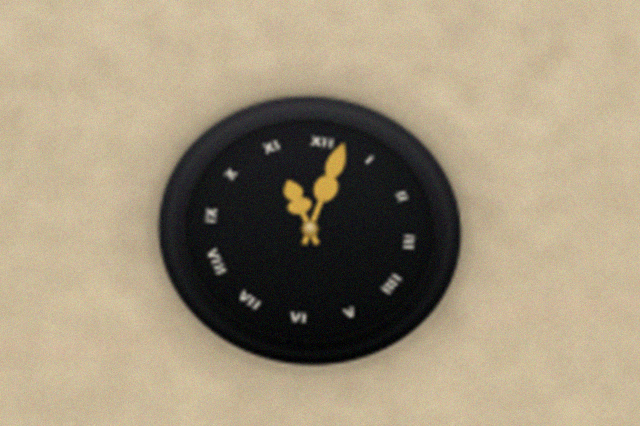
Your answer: 11,02
